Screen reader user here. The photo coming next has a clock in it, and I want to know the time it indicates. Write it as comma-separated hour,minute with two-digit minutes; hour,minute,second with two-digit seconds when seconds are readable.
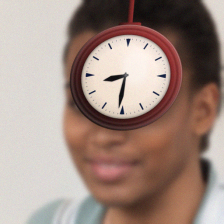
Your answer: 8,31
